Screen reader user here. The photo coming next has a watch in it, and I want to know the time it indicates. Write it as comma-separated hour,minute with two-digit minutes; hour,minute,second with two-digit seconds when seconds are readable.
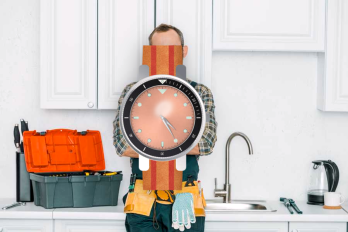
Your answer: 4,25
